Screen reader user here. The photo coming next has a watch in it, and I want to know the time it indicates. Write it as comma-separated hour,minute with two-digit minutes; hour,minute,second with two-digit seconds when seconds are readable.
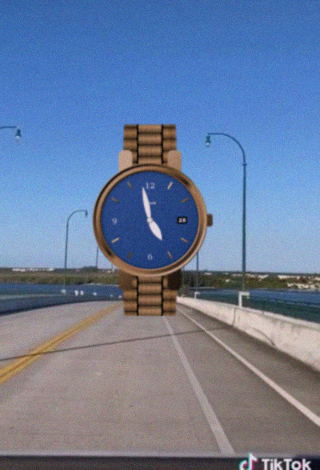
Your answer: 4,58
